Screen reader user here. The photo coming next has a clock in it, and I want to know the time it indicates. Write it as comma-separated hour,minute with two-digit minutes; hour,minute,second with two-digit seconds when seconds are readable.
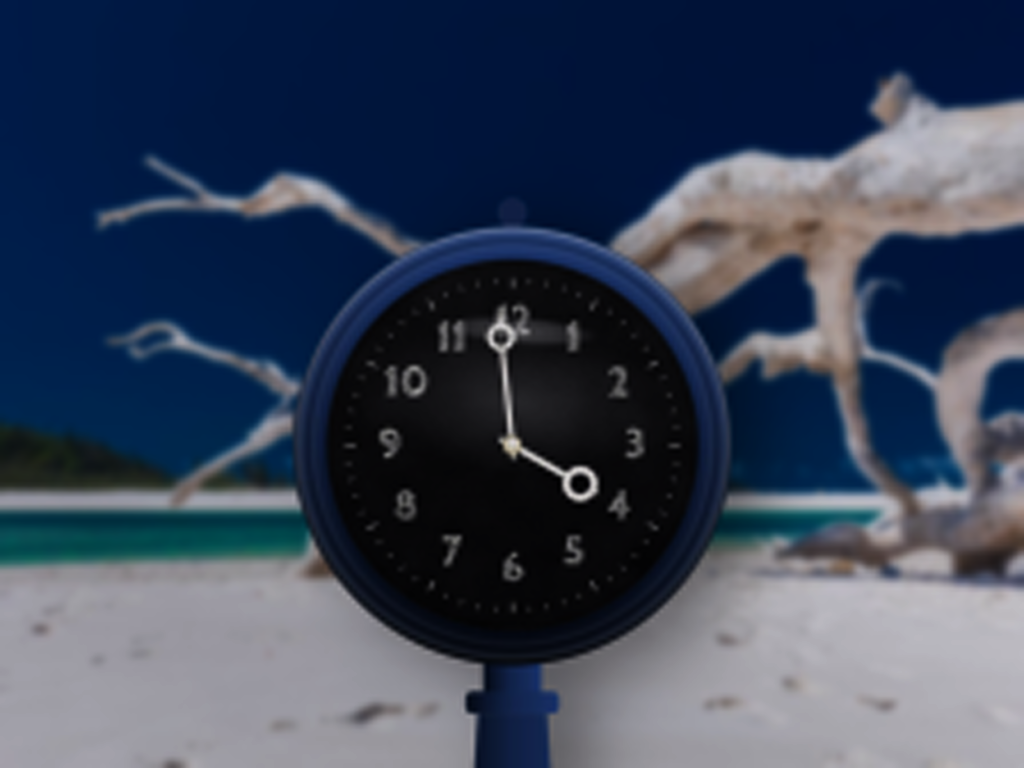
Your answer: 3,59
